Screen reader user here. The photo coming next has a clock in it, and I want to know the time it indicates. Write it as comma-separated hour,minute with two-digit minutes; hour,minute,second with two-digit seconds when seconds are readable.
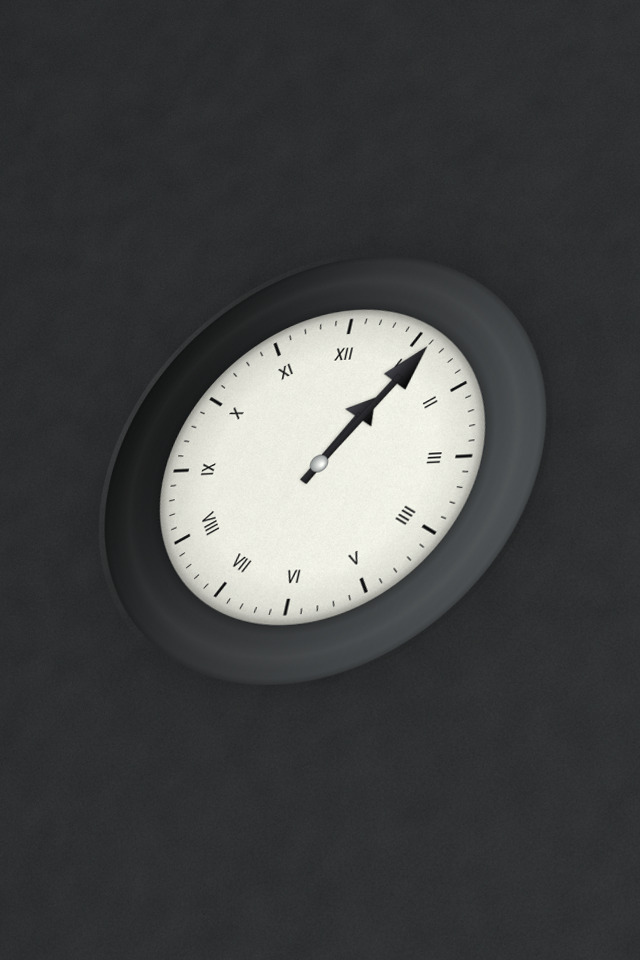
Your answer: 1,06
